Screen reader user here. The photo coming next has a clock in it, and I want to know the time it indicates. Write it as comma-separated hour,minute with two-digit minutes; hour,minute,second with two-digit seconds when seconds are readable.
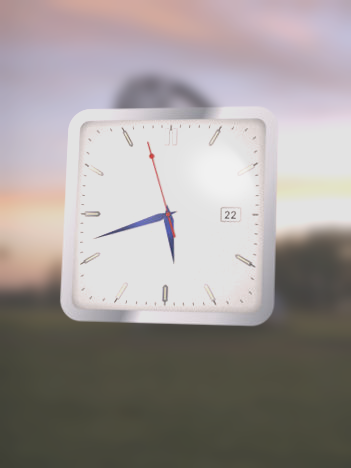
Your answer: 5,41,57
